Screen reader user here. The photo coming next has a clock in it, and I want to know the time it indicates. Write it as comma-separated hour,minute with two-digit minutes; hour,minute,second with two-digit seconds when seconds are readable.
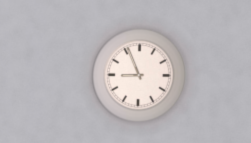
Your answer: 8,56
